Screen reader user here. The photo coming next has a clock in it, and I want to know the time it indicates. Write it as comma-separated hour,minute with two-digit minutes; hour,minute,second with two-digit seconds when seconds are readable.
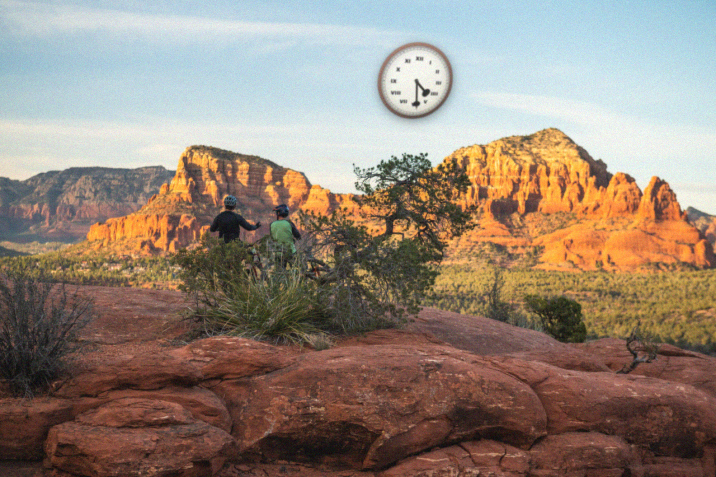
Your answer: 4,29
